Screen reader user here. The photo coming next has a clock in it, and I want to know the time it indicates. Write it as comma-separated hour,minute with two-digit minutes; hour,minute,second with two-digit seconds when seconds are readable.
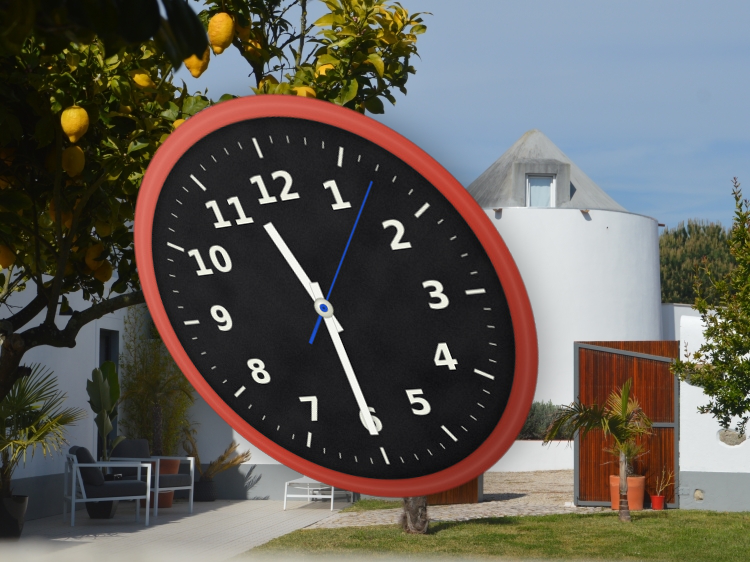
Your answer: 11,30,07
